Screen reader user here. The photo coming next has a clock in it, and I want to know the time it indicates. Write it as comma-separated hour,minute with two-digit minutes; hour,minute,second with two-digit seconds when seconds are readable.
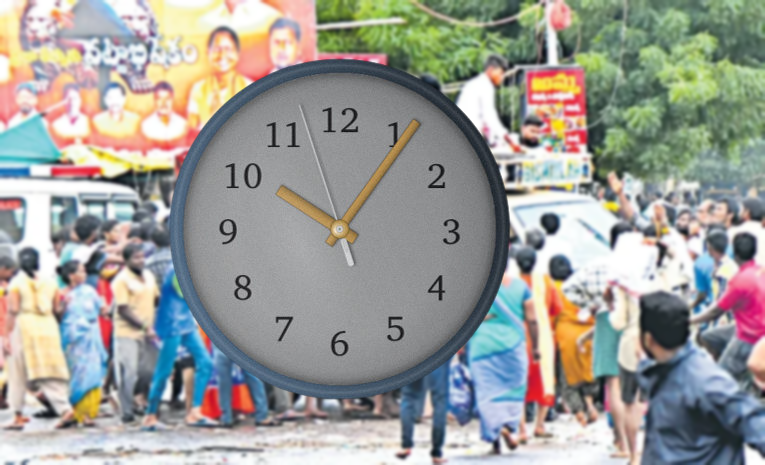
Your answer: 10,05,57
